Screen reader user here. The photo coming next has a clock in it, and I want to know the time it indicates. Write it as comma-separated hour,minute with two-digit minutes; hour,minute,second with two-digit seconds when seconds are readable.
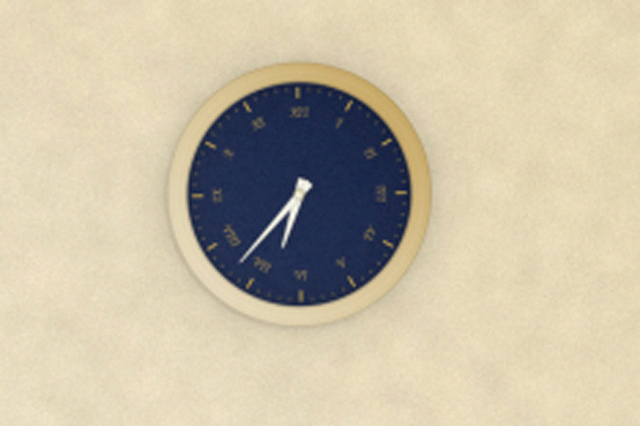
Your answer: 6,37
